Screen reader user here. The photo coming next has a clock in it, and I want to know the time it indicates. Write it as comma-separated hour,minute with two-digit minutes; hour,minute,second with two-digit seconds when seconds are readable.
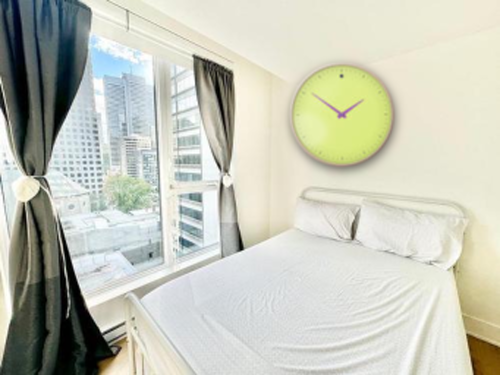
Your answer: 1,51
